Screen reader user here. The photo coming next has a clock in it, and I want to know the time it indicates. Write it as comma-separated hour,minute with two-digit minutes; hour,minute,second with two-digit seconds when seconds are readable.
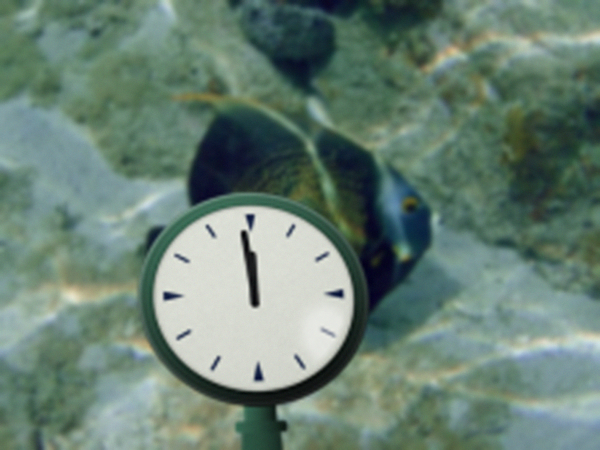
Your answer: 11,59
